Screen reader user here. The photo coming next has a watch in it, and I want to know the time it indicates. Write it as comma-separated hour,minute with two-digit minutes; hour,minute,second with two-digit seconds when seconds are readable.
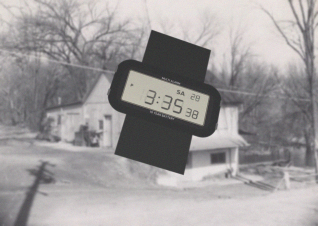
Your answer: 3,35,38
